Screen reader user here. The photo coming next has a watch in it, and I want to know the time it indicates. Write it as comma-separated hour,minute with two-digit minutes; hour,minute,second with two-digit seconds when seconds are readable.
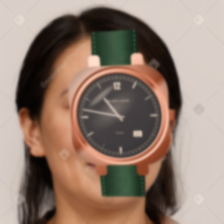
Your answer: 10,47
